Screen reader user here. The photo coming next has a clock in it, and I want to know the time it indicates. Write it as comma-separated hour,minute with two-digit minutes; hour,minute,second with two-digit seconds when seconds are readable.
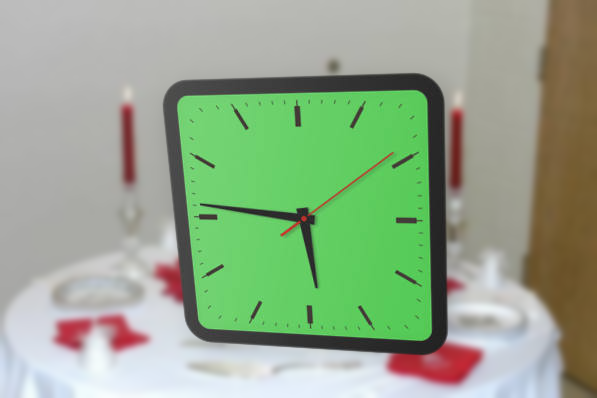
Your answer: 5,46,09
